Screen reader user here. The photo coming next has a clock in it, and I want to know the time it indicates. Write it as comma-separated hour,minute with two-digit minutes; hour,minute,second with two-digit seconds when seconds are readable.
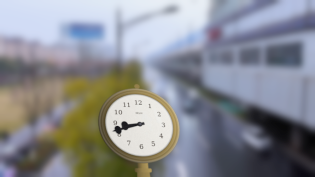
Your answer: 8,42
